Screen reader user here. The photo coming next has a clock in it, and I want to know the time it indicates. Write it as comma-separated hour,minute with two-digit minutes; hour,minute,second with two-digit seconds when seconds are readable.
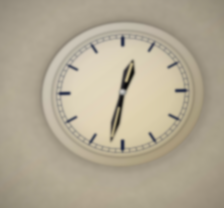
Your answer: 12,32
